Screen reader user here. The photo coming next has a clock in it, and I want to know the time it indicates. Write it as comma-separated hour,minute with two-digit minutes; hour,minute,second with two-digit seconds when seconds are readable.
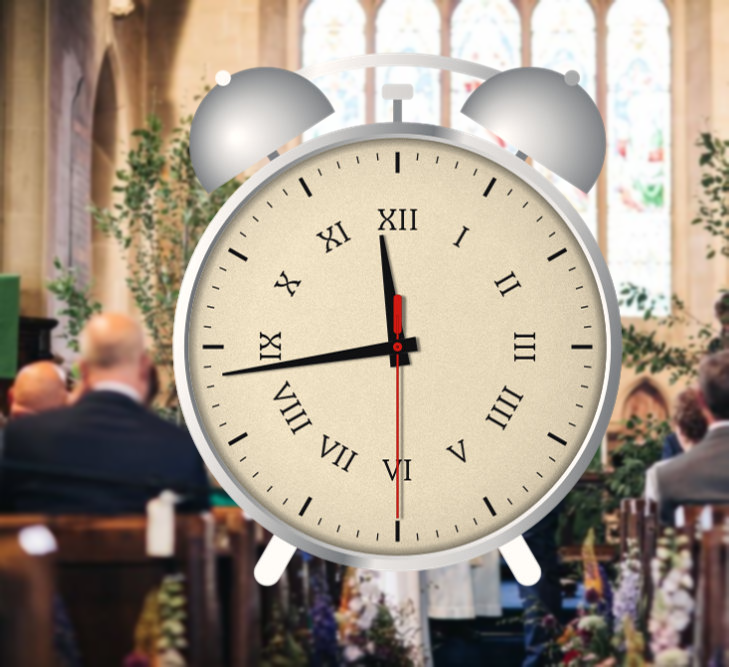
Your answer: 11,43,30
